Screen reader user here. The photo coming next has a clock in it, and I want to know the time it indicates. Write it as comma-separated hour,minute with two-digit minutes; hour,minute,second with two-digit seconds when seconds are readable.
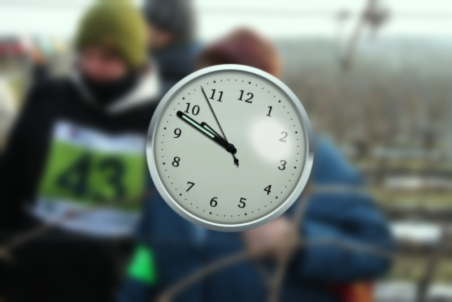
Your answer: 9,47,53
